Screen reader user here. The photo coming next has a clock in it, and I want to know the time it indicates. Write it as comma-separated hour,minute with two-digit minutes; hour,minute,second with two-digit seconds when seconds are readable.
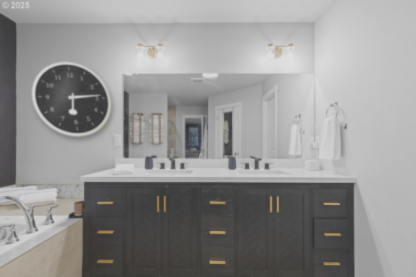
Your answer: 6,14
